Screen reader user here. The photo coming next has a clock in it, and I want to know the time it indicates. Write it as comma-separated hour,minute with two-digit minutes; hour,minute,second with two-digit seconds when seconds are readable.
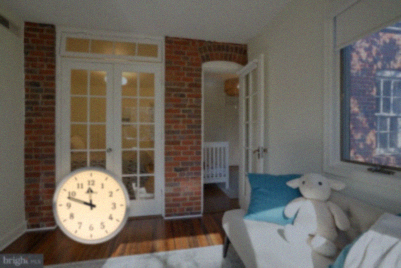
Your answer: 11,48
